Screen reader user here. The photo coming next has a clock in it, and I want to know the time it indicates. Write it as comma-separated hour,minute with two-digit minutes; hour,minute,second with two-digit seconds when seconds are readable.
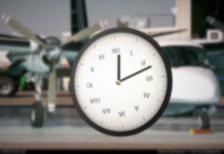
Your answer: 12,12
